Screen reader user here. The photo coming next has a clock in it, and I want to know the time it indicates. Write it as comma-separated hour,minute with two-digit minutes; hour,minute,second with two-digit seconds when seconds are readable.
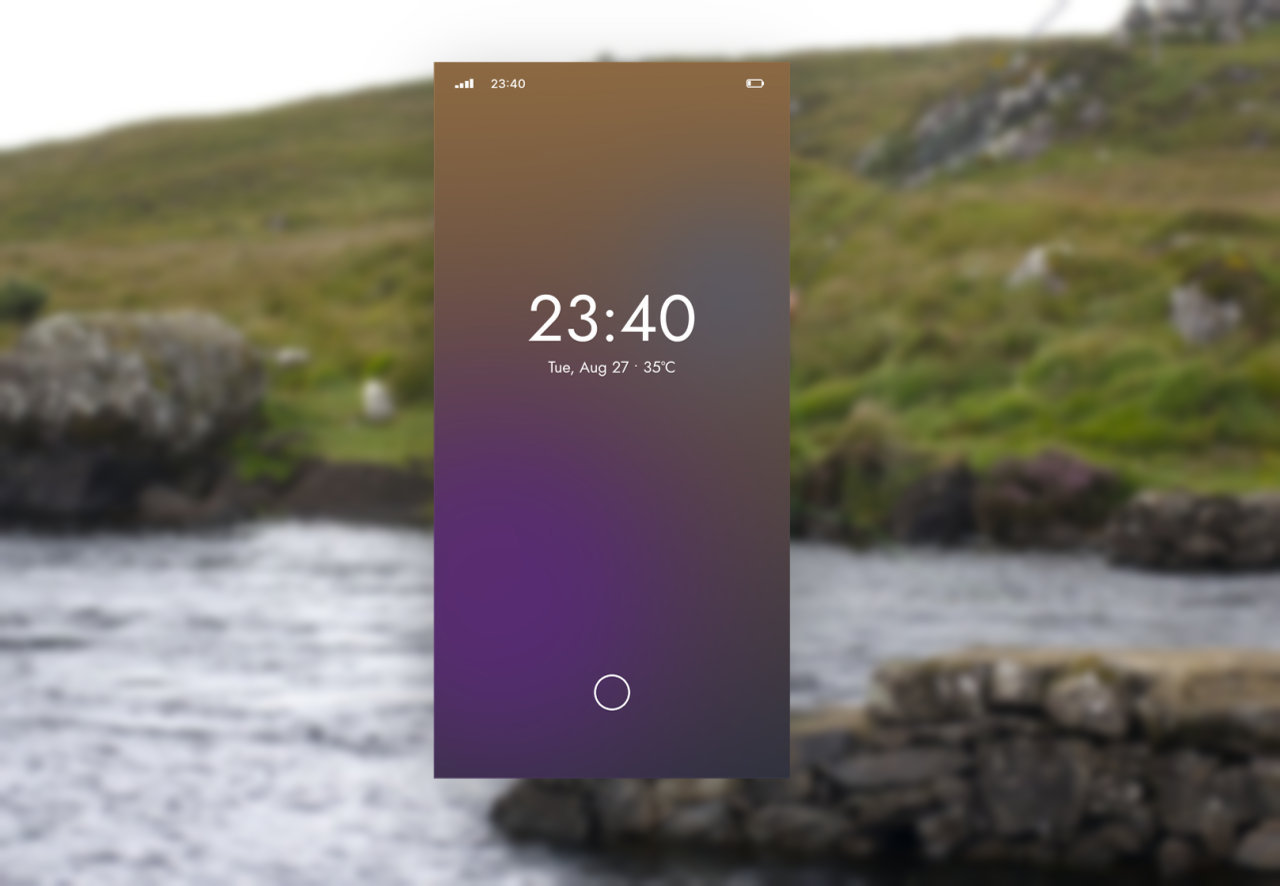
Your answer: 23,40
